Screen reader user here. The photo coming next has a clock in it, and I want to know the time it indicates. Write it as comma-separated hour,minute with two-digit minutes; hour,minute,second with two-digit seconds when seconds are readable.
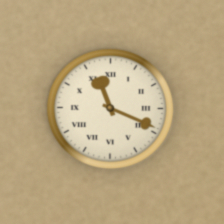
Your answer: 11,19
